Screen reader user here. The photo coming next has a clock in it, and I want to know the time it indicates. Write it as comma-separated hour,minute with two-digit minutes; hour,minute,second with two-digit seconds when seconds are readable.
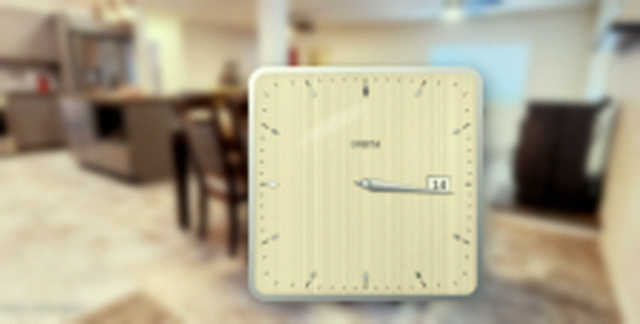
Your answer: 3,16
